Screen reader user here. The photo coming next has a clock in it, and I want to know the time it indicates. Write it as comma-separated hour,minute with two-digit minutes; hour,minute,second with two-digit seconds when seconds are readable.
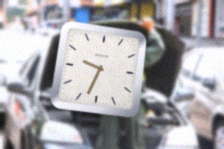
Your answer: 9,33
